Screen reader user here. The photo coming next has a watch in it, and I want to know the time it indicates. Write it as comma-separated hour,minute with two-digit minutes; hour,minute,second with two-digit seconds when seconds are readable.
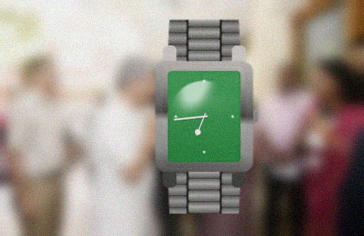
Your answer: 6,44
